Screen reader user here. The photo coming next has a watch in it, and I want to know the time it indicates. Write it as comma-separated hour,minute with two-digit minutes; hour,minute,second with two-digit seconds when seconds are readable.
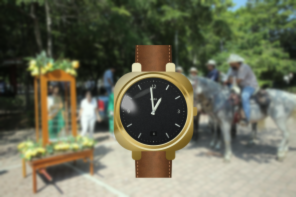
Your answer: 12,59
